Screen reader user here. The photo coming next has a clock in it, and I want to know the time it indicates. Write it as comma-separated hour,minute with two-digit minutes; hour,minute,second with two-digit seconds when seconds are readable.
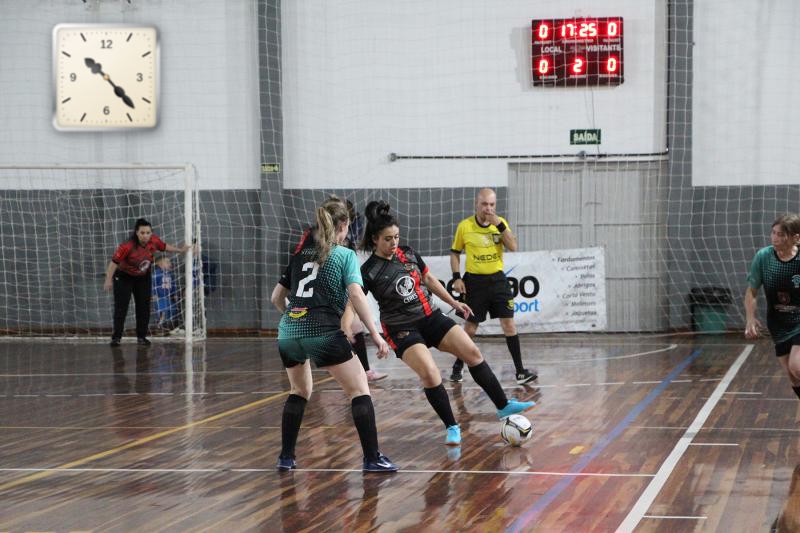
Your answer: 10,23
